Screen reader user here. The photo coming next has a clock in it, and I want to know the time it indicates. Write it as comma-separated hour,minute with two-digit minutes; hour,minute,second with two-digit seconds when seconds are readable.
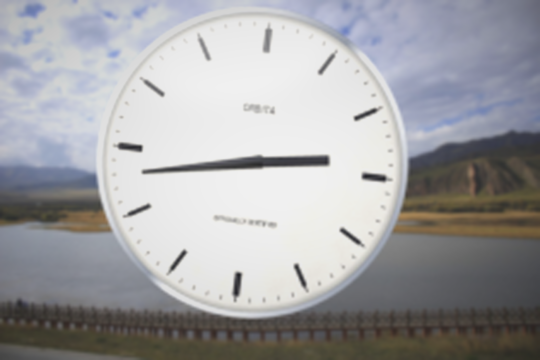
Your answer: 2,43
